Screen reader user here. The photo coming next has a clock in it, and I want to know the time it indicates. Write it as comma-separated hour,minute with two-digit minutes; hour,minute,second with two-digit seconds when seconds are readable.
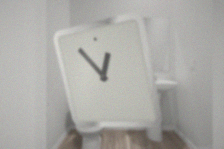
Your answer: 12,54
